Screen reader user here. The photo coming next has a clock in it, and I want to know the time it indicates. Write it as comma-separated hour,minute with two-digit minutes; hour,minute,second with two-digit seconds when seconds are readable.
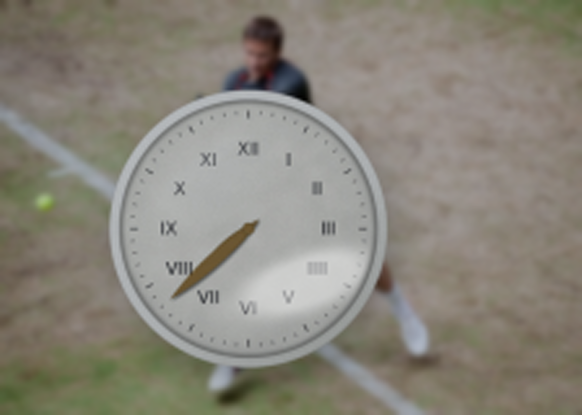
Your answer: 7,38
